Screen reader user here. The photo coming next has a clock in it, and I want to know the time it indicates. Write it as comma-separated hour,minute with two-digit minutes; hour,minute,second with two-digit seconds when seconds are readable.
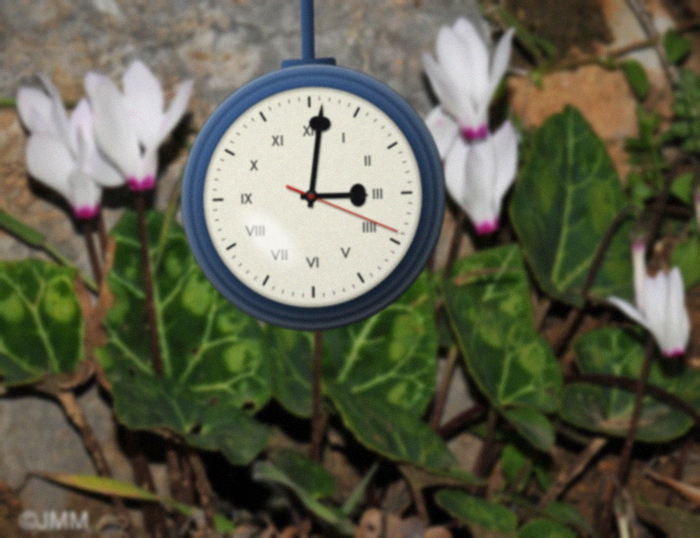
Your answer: 3,01,19
